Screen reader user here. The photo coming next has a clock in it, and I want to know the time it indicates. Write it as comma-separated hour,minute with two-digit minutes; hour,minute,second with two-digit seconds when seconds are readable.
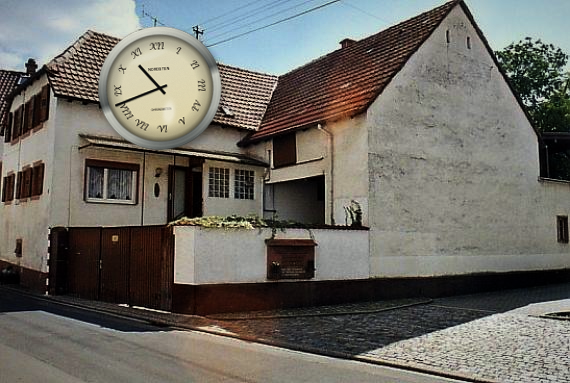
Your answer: 10,42
